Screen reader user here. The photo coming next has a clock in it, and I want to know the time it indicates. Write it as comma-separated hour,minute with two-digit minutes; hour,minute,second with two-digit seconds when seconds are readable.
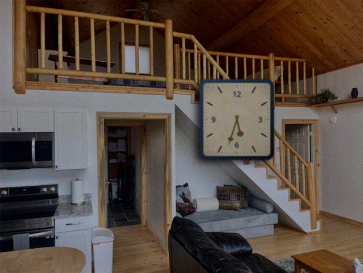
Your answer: 5,33
